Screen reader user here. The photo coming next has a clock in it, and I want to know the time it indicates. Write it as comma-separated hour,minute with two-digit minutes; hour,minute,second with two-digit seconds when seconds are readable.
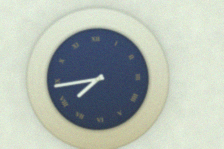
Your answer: 7,44
